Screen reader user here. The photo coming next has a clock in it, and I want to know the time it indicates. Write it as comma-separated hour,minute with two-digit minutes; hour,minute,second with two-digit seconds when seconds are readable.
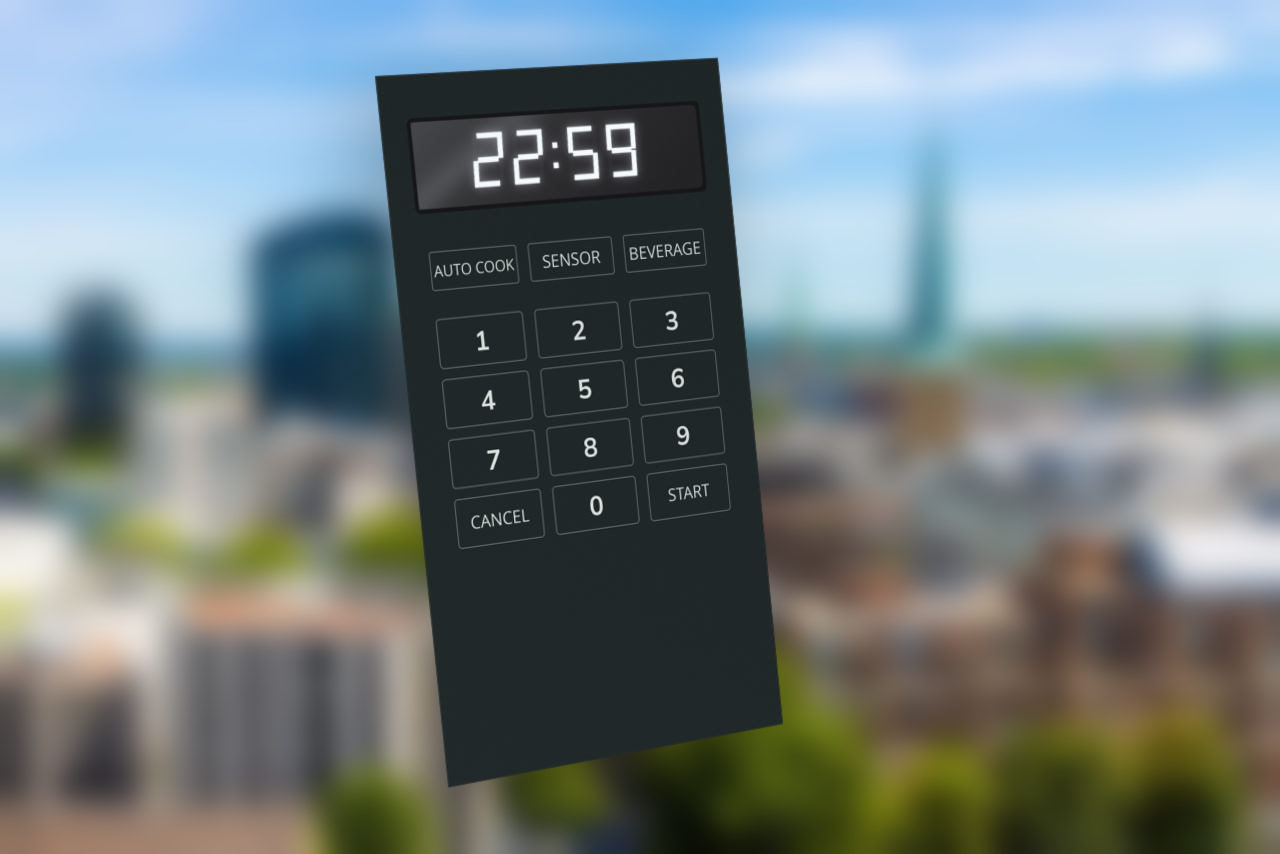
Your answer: 22,59
